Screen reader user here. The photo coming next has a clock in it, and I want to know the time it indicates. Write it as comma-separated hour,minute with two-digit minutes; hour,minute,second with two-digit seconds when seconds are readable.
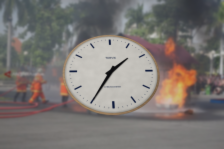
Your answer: 1,35
